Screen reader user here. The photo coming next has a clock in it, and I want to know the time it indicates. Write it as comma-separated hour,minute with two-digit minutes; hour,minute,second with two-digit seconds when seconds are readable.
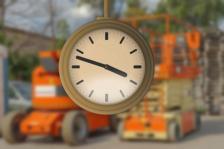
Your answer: 3,48
